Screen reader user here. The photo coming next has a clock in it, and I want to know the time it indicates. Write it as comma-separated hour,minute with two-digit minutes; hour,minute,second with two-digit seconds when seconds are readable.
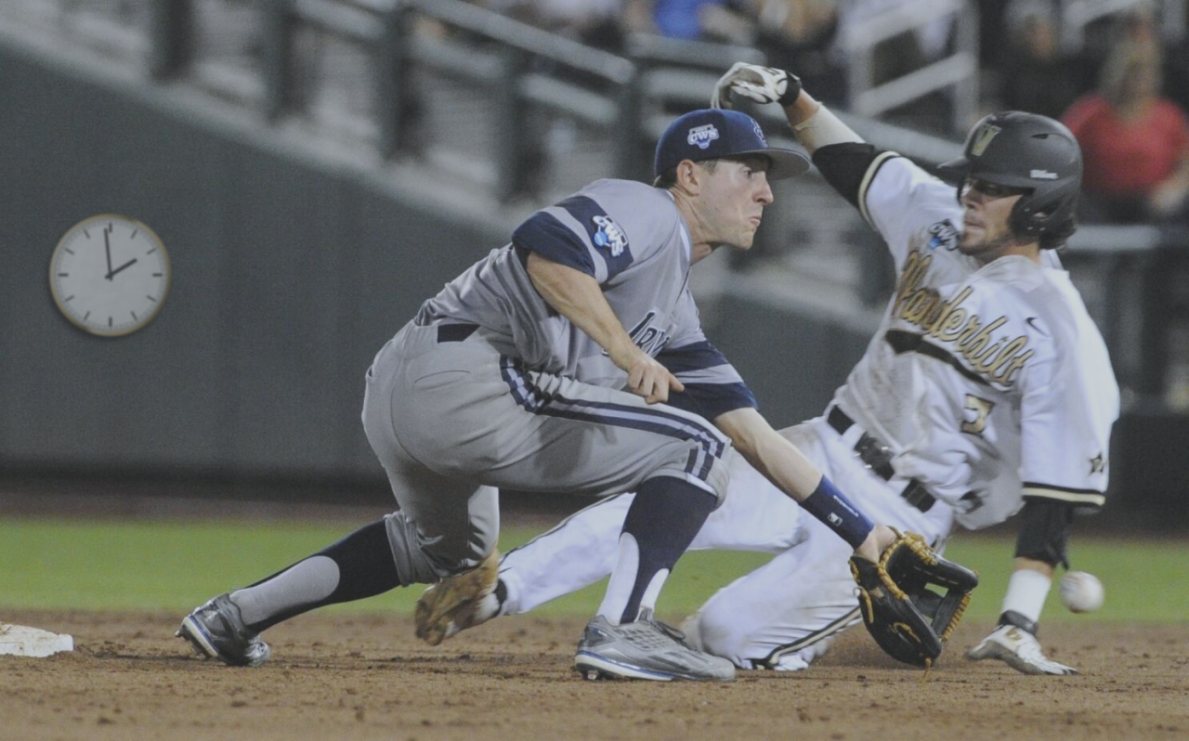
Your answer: 1,59
